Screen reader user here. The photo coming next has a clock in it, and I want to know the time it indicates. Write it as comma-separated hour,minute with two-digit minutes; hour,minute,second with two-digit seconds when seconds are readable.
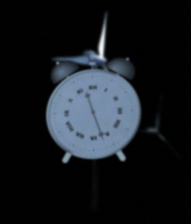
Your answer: 11,27
